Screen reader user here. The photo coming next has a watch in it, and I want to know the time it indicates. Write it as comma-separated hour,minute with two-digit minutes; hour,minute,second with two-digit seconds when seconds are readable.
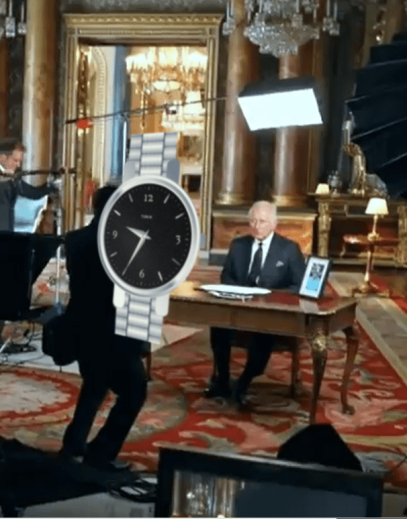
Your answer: 9,35
